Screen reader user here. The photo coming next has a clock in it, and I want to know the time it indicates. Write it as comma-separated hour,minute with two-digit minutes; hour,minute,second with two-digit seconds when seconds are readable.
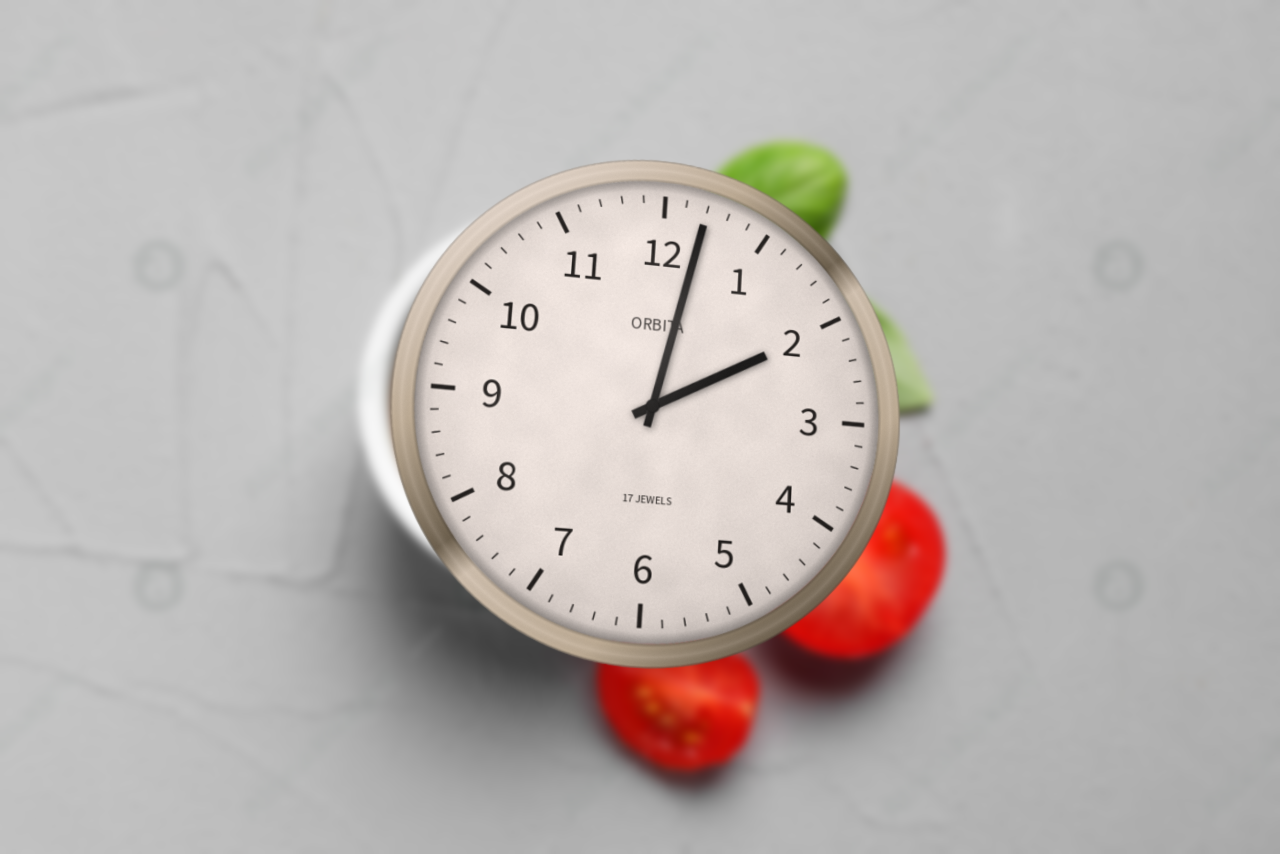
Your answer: 2,02
